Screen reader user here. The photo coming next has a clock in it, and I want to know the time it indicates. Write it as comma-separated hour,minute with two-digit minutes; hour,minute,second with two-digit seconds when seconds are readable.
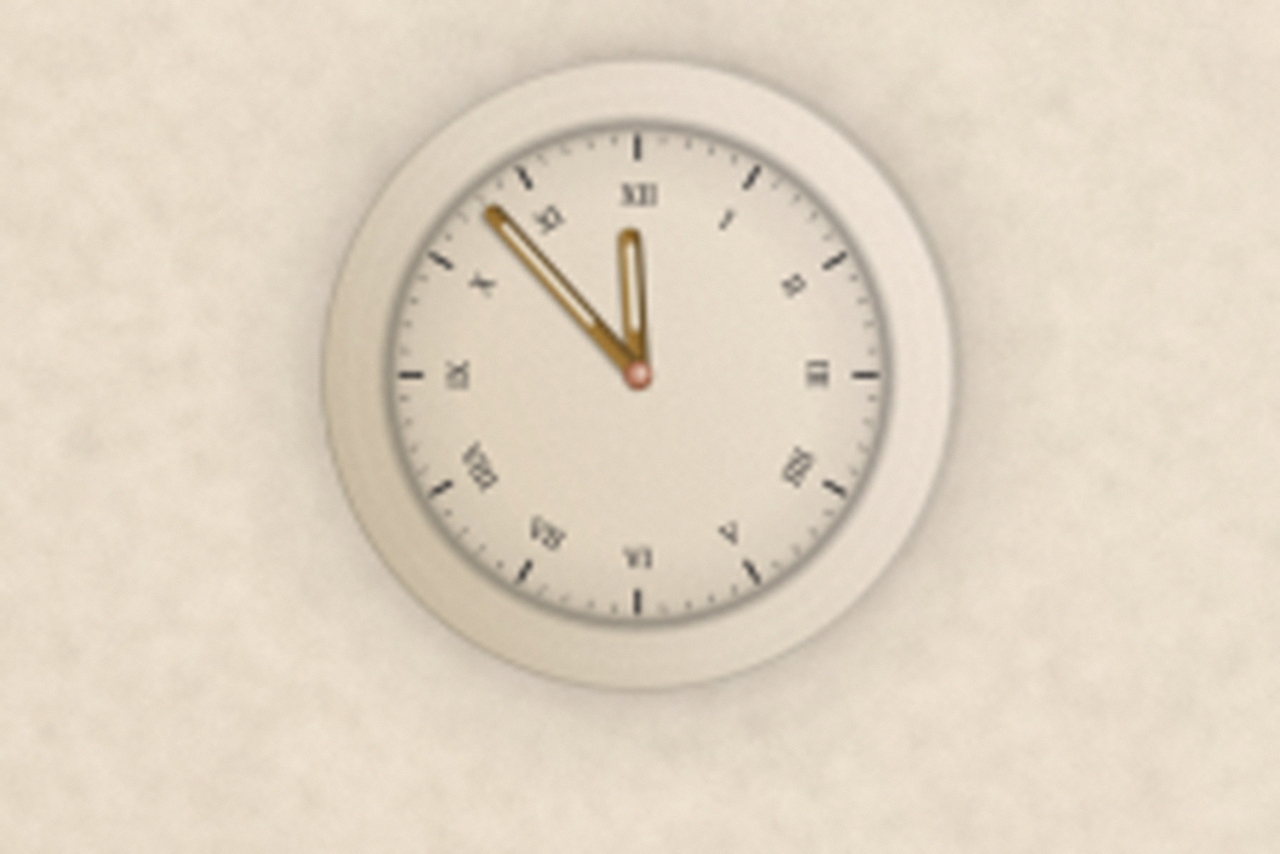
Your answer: 11,53
